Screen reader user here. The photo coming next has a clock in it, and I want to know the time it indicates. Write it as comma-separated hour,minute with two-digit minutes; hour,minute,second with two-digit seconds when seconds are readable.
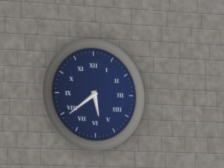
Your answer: 5,39
